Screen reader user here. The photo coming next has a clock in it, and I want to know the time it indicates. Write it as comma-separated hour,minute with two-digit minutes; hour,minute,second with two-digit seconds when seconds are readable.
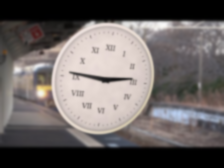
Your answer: 2,46
